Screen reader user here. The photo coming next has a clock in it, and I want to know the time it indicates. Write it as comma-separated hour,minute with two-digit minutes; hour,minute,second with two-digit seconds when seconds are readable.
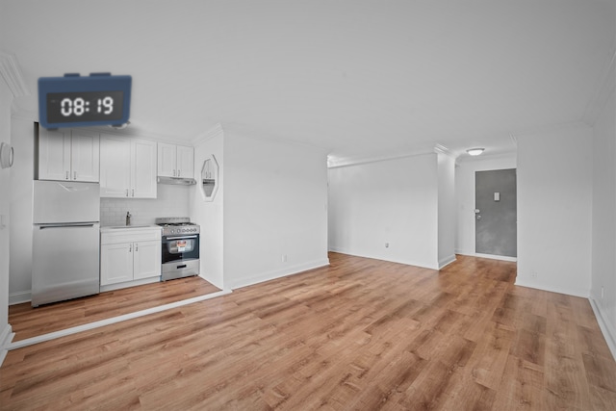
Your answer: 8,19
